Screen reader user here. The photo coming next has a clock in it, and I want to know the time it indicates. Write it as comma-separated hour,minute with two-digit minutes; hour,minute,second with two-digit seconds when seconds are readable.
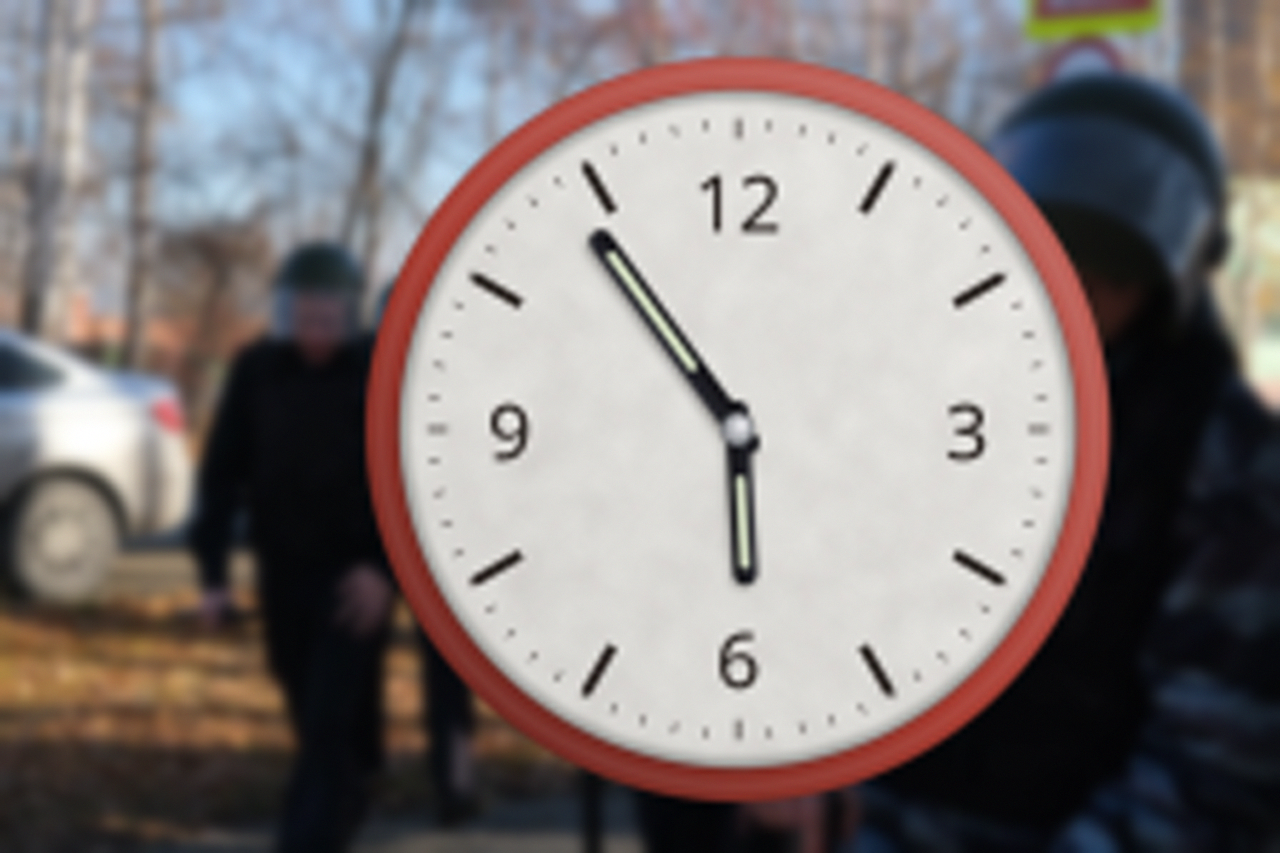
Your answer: 5,54
